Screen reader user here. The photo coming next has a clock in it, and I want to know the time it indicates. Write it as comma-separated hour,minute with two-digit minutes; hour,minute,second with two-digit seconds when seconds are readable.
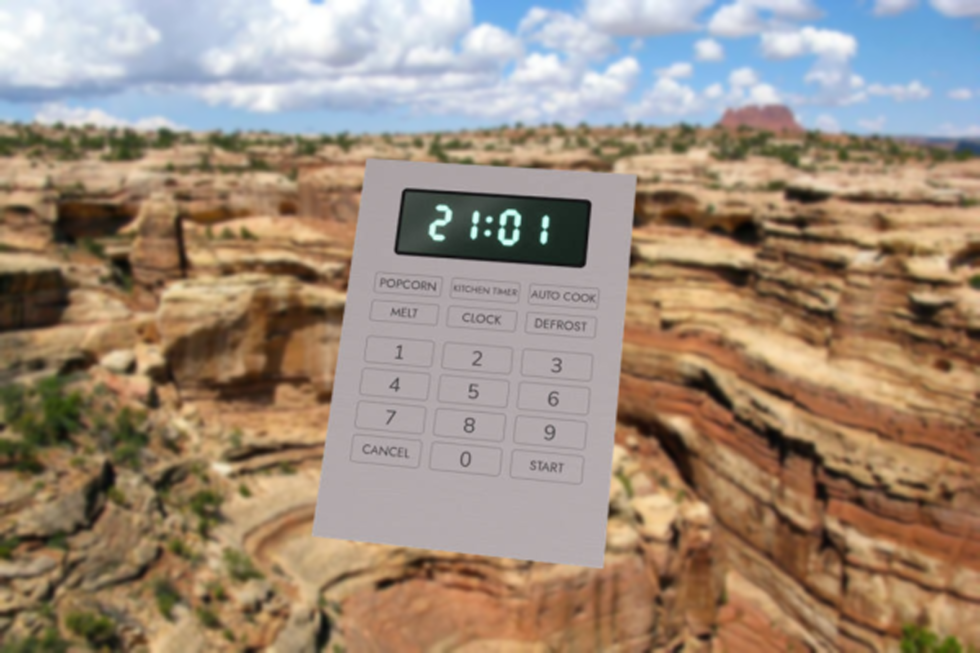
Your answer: 21,01
